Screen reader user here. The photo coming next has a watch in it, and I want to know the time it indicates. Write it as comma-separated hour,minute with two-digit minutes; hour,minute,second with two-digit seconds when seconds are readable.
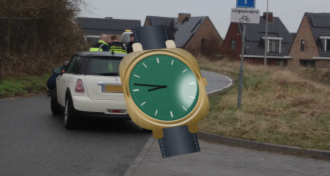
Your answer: 8,47
